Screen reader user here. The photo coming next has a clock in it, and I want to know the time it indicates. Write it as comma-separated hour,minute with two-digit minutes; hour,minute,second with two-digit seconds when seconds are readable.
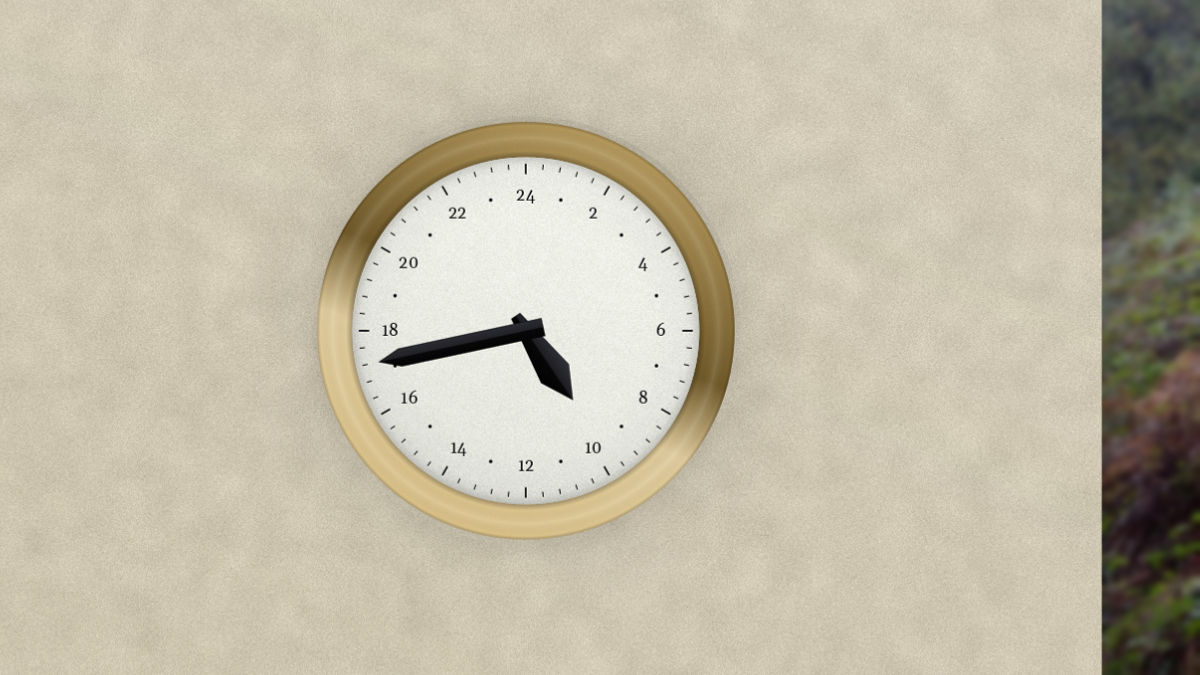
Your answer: 9,43
